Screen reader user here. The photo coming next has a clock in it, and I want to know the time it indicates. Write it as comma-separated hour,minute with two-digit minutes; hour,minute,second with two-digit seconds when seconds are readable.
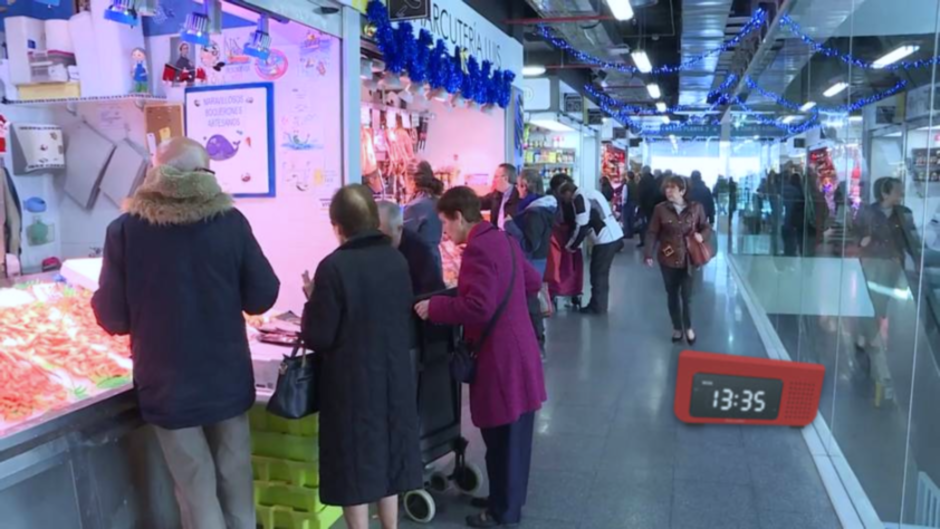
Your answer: 13,35
